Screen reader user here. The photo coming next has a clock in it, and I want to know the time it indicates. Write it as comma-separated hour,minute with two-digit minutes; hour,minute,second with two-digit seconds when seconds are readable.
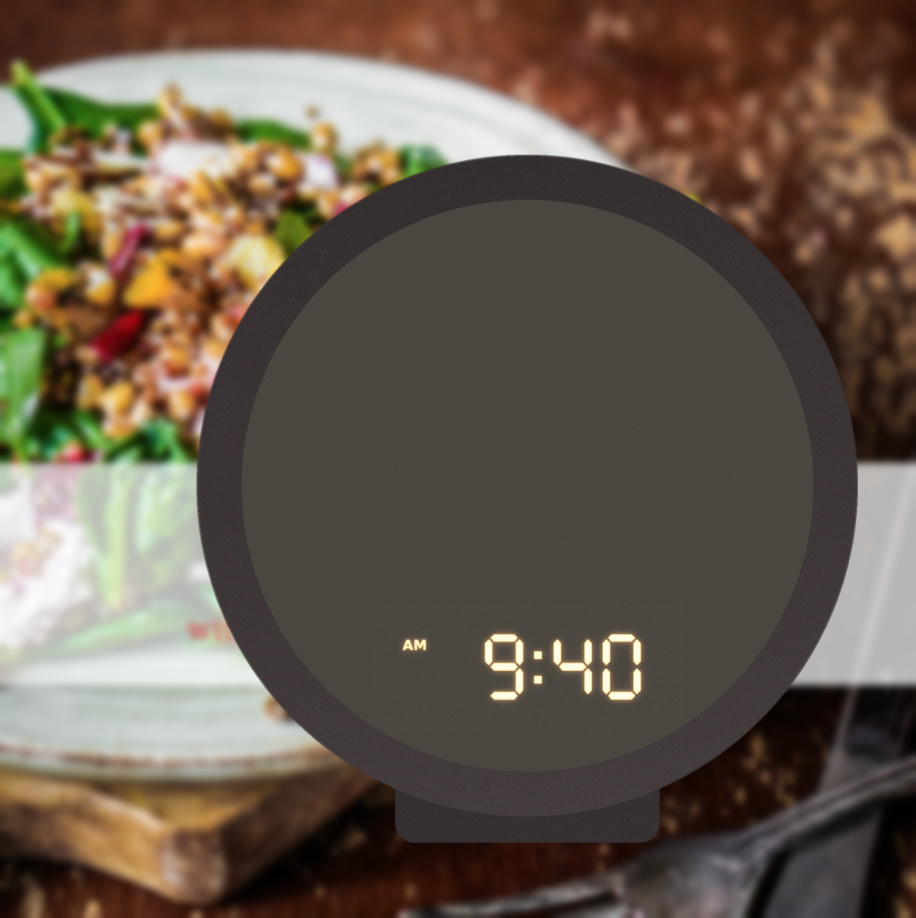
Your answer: 9,40
